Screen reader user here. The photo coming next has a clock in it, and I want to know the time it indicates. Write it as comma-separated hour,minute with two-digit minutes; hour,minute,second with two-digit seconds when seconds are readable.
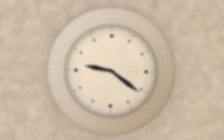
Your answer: 9,21
